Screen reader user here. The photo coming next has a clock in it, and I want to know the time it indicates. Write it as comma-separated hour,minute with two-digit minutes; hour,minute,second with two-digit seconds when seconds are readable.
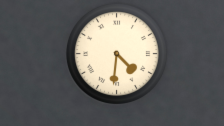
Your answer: 4,31
